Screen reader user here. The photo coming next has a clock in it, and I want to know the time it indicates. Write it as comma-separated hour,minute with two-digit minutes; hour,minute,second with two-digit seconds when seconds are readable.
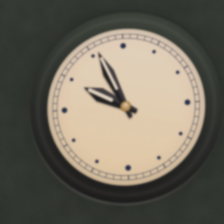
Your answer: 9,56
